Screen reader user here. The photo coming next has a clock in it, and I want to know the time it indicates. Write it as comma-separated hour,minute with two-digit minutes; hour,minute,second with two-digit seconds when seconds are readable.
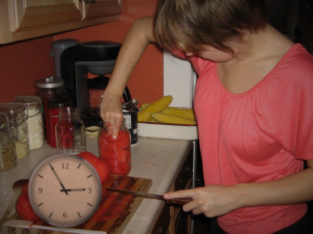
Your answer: 2,55
